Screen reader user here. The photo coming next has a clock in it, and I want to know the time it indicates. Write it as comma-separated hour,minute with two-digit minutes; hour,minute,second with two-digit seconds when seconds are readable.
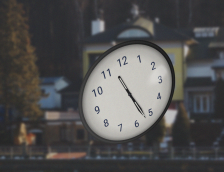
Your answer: 11,27
